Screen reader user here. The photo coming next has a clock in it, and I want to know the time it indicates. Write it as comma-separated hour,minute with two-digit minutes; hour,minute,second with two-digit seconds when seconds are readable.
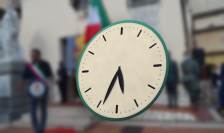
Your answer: 5,34
